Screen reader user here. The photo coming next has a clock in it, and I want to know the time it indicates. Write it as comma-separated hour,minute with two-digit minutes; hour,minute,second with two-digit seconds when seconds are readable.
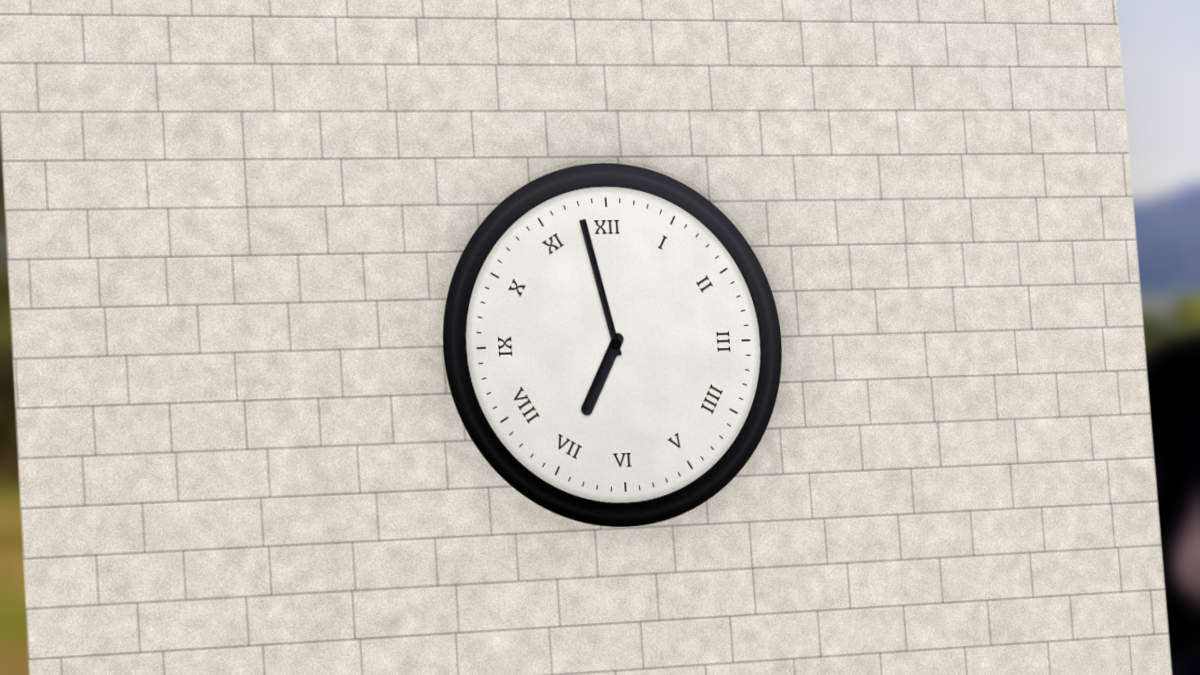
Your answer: 6,58
